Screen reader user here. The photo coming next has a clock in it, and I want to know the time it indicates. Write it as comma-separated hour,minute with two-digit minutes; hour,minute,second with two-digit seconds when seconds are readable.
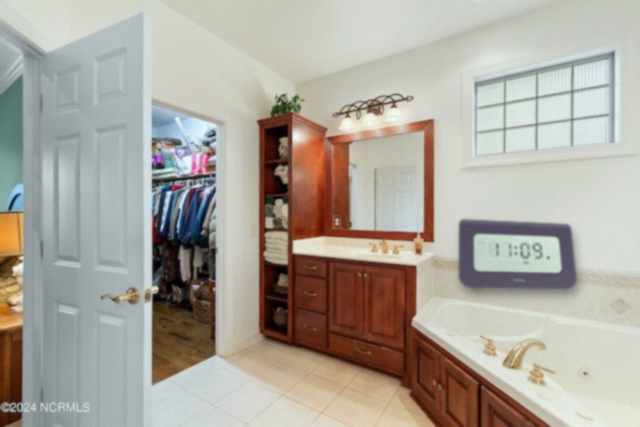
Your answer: 11,09
